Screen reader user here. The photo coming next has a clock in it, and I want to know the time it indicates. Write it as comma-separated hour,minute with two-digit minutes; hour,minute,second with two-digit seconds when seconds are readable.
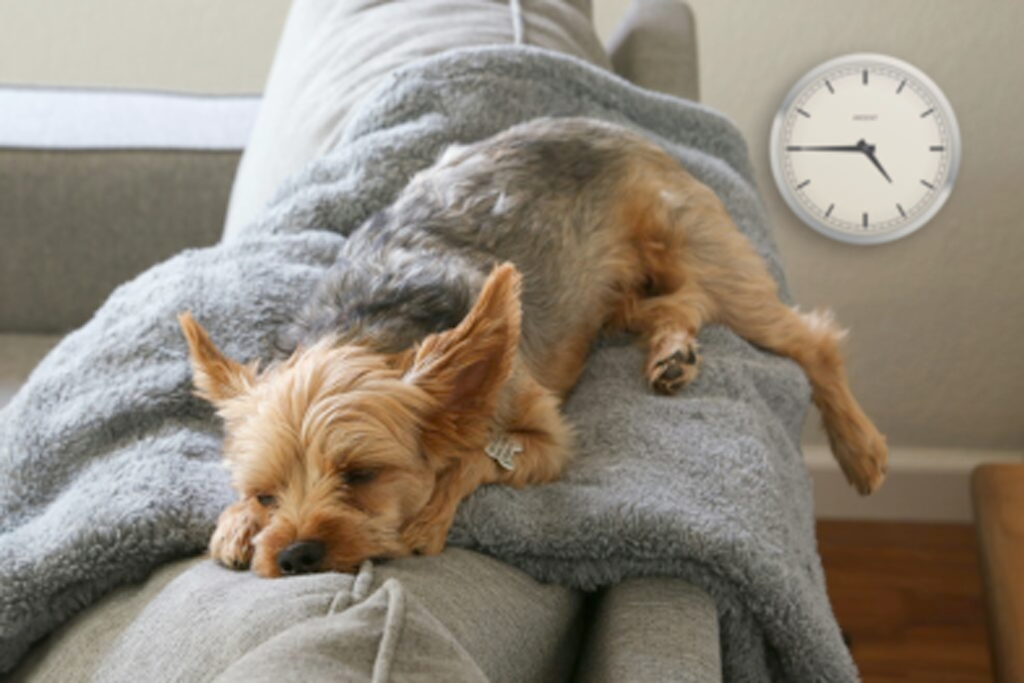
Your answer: 4,45
